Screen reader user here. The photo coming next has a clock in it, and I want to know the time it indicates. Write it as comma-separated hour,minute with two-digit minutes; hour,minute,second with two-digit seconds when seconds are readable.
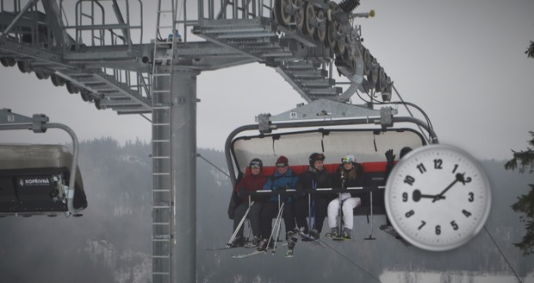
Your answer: 9,08
